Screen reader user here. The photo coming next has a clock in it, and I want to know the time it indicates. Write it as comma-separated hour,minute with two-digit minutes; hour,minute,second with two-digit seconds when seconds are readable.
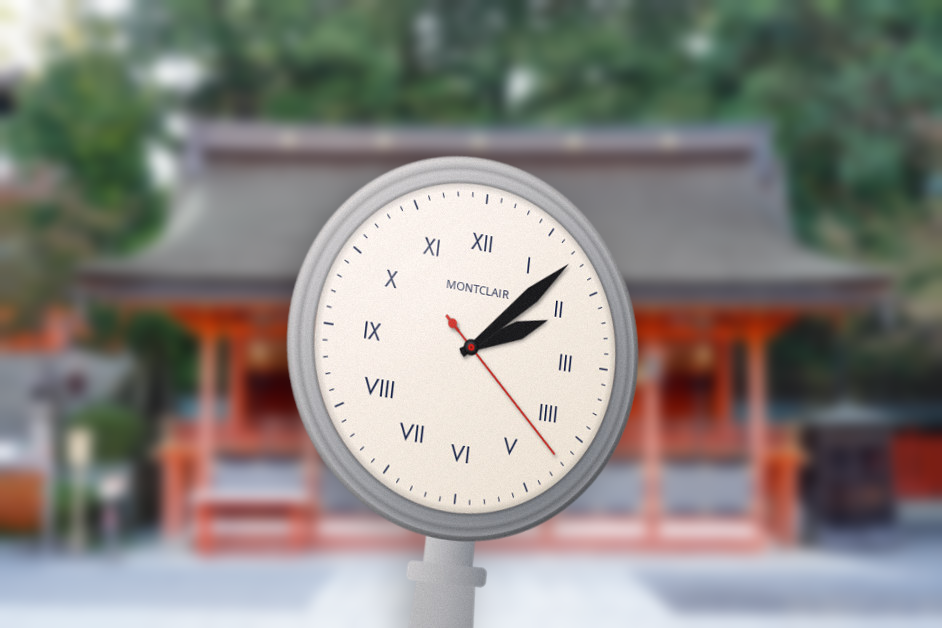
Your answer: 2,07,22
